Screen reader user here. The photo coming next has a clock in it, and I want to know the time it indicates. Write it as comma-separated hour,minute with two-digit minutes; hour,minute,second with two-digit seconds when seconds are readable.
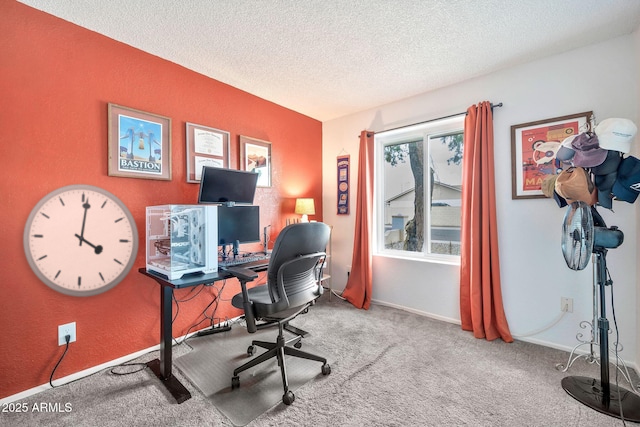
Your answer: 4,01
